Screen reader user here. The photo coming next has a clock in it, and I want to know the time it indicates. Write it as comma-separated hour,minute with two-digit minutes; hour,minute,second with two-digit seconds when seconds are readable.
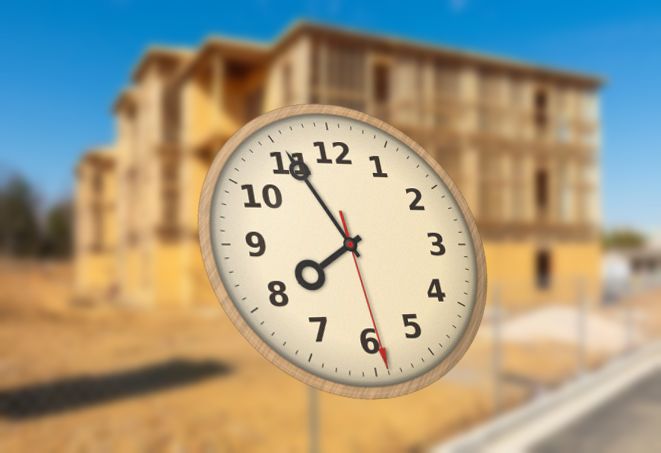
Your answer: 7,55,29
